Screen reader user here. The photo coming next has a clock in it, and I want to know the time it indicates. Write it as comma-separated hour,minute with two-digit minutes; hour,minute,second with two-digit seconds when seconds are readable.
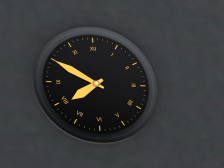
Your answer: 7,50
